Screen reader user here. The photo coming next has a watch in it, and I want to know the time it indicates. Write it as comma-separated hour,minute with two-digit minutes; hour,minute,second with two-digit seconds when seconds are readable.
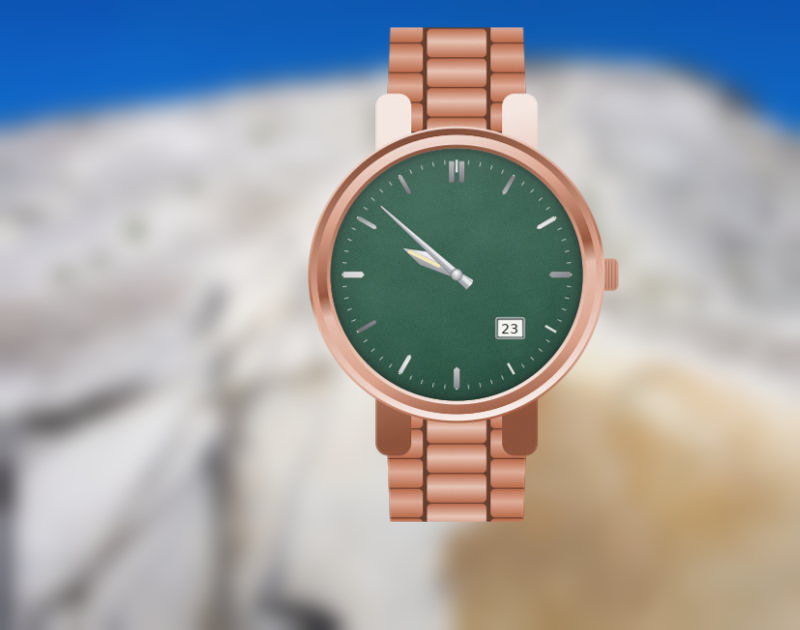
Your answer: 9,52
